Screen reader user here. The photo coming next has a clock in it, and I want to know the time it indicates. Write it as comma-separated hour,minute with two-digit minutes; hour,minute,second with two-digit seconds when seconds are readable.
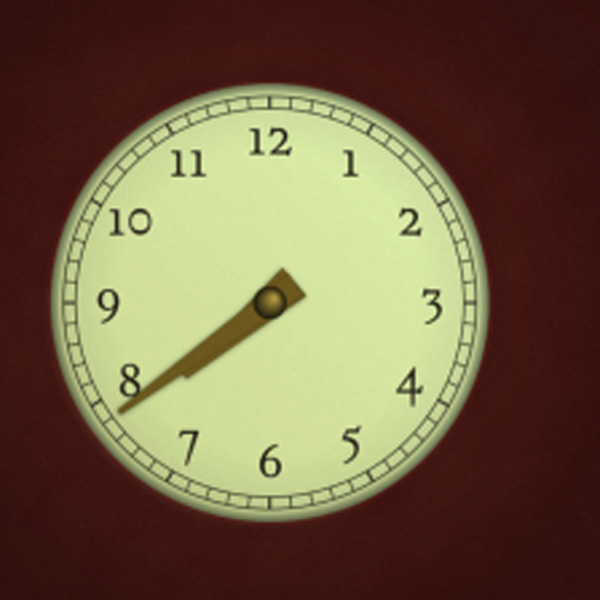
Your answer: 7,39
